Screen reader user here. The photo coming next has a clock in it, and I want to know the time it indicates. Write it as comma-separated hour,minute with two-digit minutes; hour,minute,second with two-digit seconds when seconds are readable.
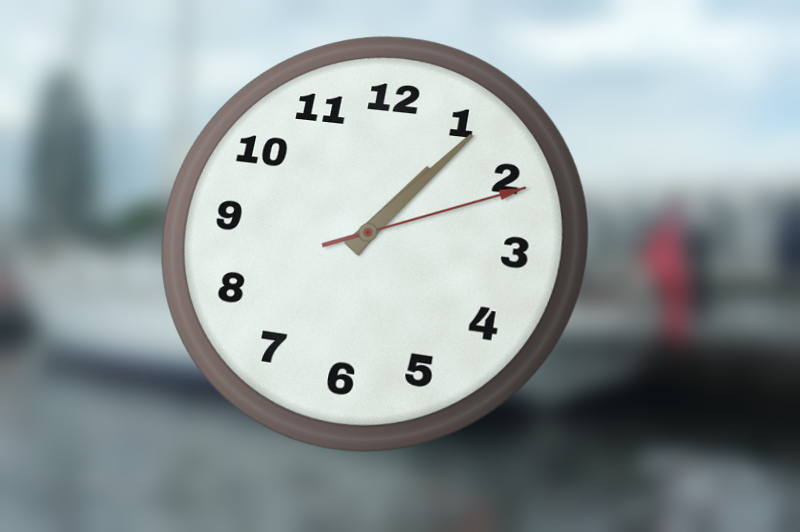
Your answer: 1,06,11
